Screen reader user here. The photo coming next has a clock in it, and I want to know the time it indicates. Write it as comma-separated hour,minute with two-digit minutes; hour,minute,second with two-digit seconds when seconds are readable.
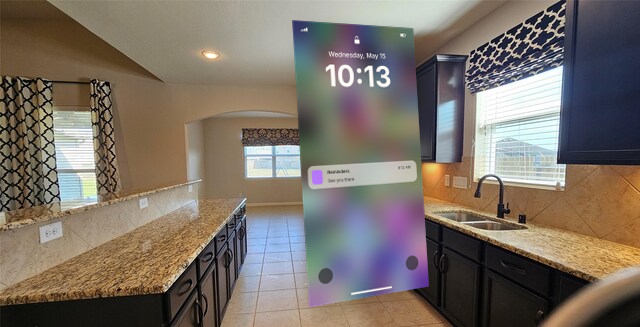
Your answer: 10,13
